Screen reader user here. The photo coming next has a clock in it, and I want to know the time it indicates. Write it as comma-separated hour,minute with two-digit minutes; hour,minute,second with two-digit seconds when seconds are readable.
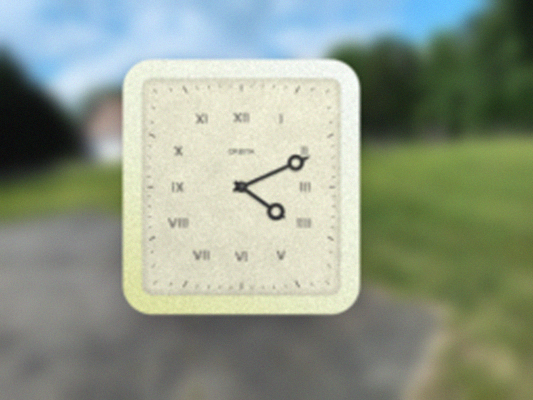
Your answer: 4,11
